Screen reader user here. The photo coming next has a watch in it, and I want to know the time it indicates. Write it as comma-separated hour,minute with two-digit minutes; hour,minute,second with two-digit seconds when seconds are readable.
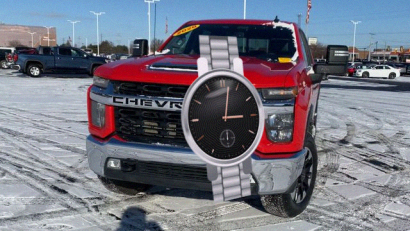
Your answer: 3,02
